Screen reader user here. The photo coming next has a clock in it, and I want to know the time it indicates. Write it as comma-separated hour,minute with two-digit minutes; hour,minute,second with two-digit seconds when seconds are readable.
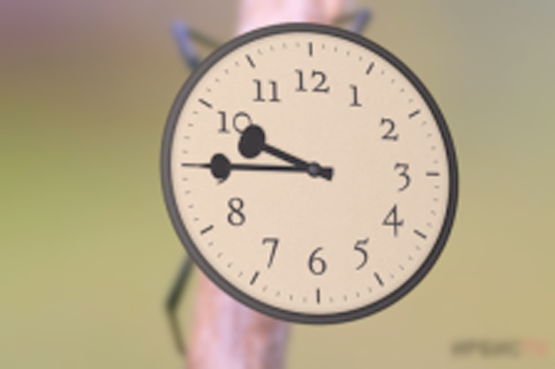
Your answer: 9,45
